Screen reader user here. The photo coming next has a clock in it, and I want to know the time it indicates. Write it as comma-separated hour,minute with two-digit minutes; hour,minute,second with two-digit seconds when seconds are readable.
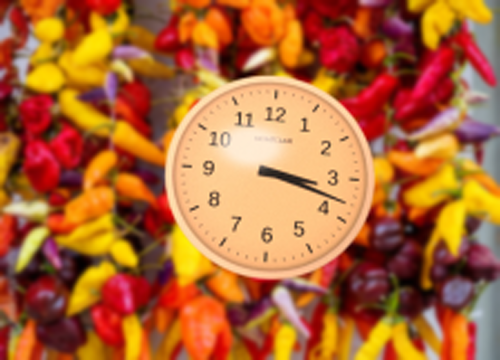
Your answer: 3,18
